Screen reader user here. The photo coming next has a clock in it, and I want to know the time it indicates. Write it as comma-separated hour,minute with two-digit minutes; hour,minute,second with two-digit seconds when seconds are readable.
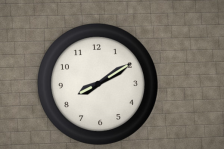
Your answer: 8,10
